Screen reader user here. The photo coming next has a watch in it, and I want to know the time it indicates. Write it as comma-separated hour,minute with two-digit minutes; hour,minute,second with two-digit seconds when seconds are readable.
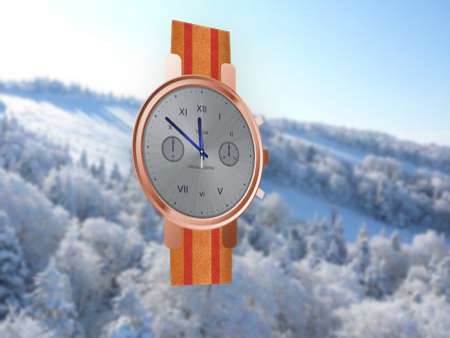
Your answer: 11,51
